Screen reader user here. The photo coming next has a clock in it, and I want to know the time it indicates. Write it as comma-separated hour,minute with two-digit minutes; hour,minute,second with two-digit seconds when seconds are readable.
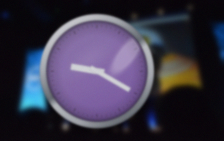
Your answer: 9,20
